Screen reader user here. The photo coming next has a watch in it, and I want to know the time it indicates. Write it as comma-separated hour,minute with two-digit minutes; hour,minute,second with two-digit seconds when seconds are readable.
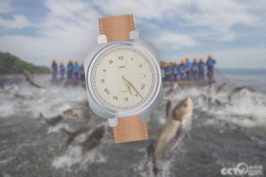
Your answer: 5,24
